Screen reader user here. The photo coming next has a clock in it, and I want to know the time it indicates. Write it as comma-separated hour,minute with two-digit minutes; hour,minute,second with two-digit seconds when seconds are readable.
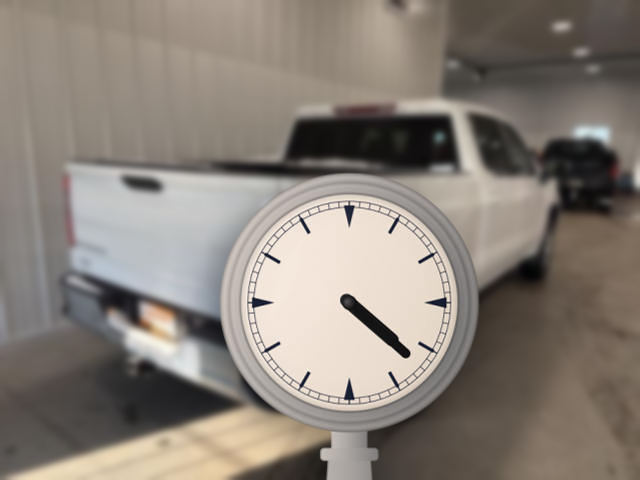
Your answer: 4,22
